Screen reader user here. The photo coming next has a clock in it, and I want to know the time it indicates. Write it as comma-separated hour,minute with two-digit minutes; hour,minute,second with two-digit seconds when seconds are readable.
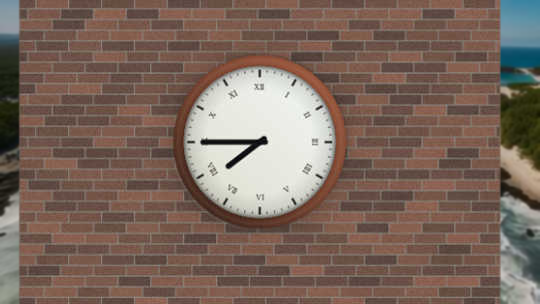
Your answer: 7,45
